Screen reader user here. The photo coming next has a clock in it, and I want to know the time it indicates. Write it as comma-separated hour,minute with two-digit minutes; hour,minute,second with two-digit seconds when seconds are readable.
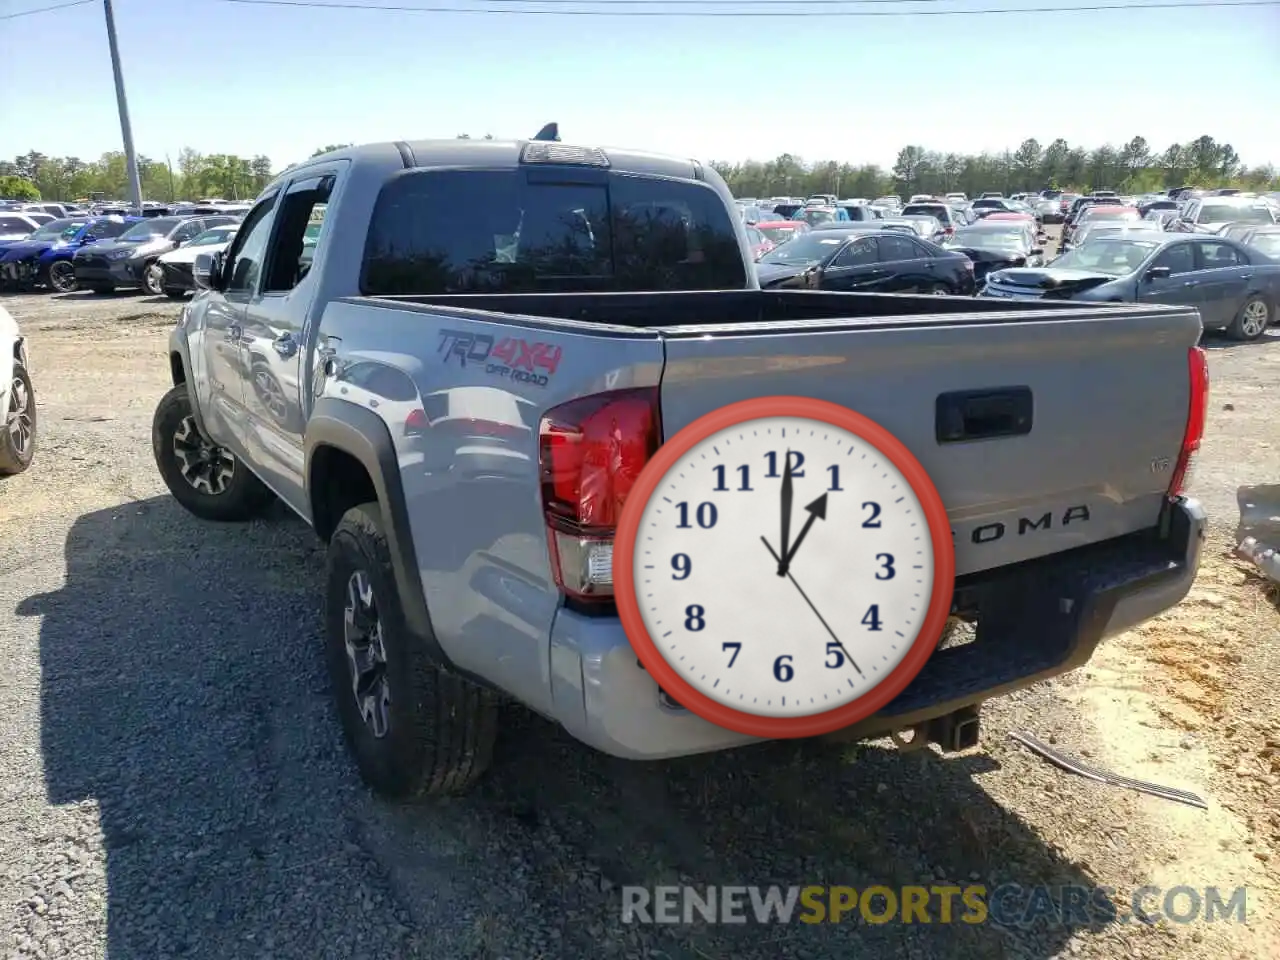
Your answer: 1,00,24
